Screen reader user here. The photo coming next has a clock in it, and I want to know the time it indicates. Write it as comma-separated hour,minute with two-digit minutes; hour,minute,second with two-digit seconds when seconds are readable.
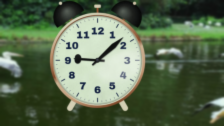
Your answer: 9,08
